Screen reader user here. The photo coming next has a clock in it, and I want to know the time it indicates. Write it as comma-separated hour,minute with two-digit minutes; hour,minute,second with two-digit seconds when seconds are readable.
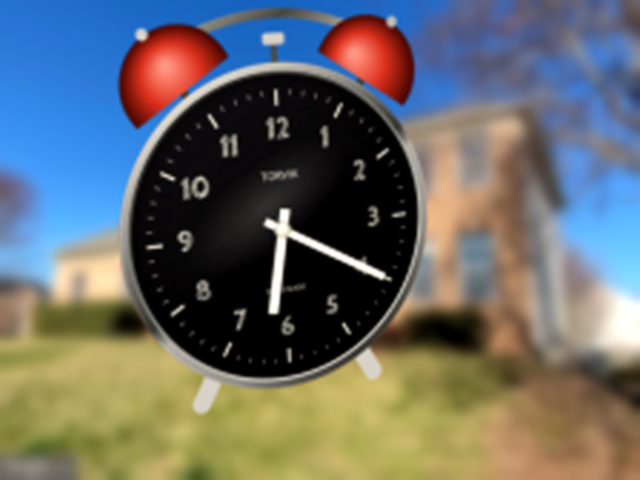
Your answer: 6,20
